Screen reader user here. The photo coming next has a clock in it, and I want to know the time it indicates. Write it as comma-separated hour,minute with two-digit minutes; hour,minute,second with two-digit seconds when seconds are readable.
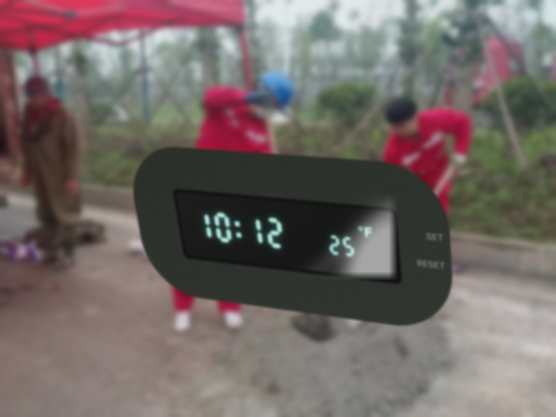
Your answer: 10,12
